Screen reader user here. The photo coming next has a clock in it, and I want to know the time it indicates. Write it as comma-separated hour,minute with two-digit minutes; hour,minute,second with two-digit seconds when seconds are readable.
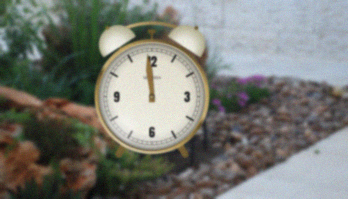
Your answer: 11,59
